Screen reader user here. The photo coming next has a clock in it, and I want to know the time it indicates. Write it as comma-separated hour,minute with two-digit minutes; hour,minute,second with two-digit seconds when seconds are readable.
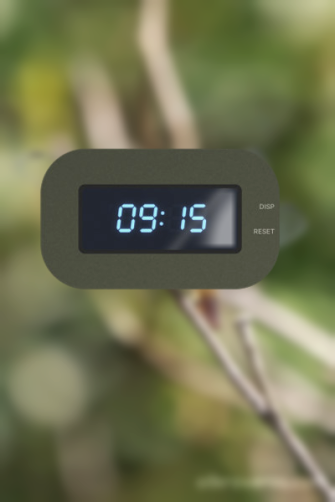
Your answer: 9,15
